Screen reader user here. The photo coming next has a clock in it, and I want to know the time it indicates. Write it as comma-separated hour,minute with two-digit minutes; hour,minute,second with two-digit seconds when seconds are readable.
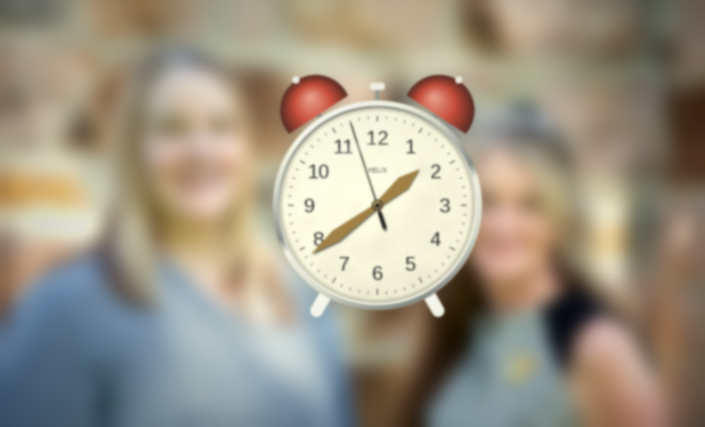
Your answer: 1,38,57
